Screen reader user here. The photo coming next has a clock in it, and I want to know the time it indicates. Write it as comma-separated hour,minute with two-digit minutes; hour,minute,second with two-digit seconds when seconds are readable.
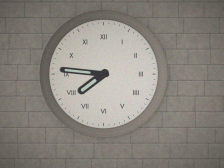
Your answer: 7,46
